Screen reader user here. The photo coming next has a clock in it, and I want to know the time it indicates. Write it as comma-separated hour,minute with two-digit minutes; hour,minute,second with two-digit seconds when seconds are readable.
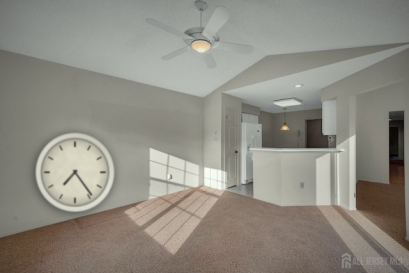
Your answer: 7,24
